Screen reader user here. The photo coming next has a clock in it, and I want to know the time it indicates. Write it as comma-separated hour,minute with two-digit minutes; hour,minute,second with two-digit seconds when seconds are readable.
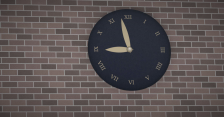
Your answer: 8,58
